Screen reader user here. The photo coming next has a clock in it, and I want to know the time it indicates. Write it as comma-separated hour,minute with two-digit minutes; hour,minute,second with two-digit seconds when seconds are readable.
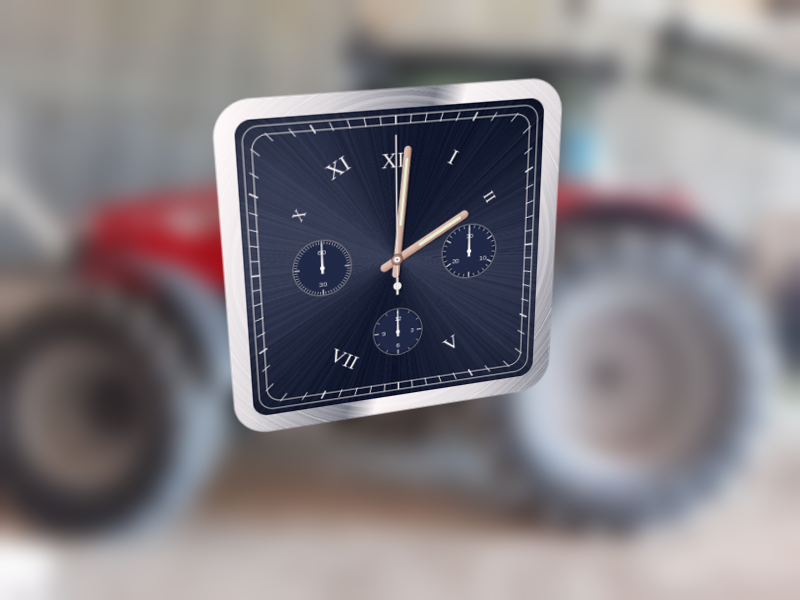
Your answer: 2,01
